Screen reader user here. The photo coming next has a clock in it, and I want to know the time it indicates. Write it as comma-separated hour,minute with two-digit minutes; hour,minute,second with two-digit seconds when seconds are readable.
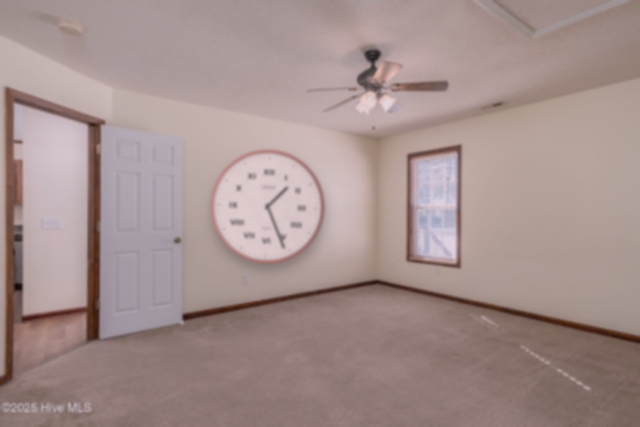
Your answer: 1,26
